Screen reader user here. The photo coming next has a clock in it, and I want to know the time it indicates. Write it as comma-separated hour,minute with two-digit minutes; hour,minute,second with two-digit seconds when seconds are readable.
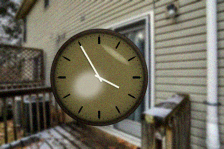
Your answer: 3,55
